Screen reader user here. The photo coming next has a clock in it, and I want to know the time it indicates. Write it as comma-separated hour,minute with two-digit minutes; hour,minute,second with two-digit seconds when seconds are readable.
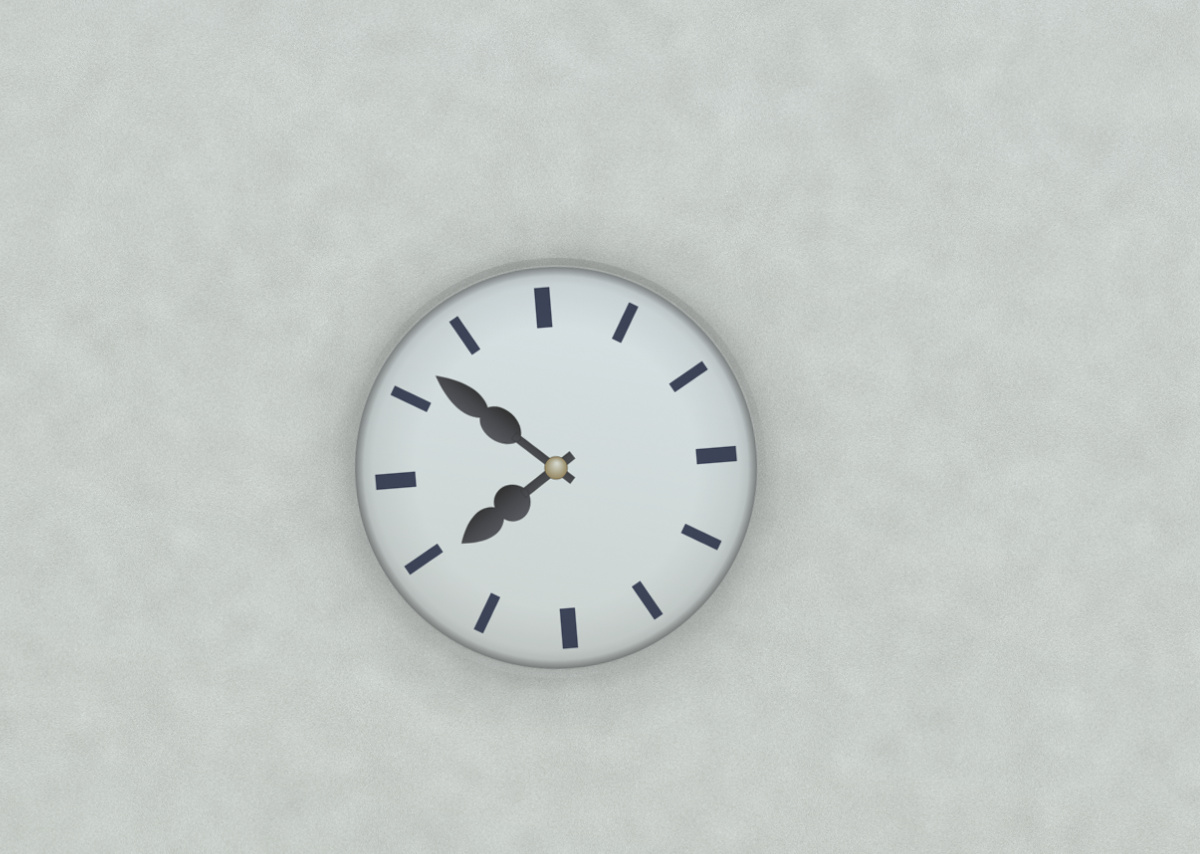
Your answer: 7,52
